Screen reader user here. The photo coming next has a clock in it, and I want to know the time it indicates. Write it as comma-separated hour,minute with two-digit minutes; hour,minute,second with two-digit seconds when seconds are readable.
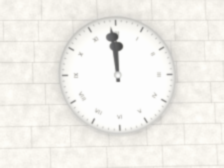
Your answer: 11,59
